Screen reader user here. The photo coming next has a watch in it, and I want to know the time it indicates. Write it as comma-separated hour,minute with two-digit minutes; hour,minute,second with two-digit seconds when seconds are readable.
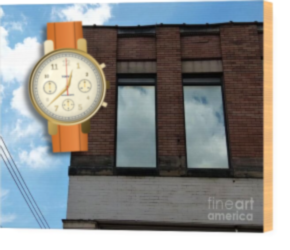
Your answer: 12,38
